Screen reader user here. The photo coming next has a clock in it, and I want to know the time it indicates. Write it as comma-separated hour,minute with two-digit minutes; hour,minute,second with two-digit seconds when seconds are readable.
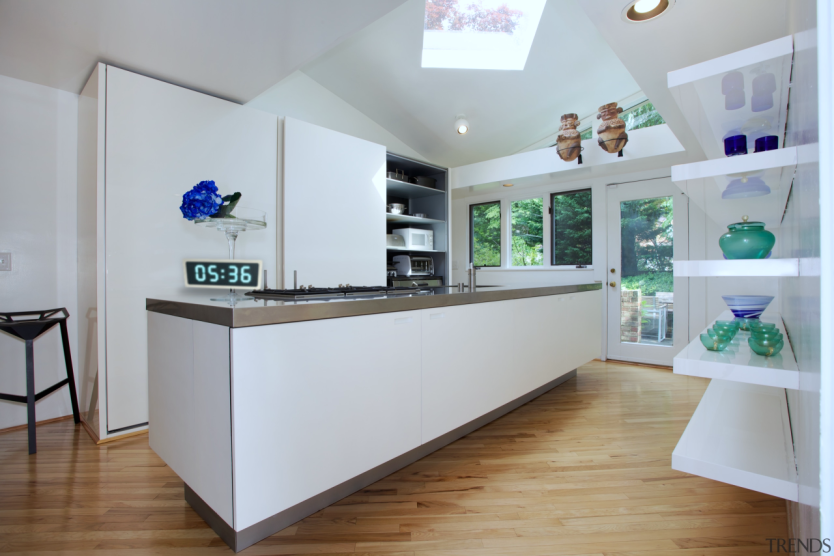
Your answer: 5,36
